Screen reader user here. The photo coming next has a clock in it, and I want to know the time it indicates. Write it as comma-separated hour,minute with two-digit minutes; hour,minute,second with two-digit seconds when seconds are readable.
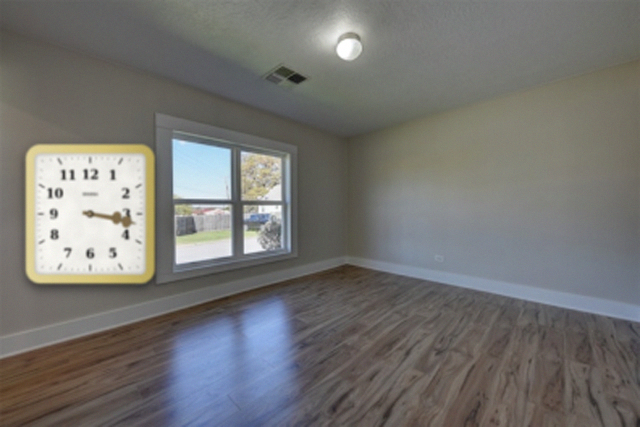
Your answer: 3,17
